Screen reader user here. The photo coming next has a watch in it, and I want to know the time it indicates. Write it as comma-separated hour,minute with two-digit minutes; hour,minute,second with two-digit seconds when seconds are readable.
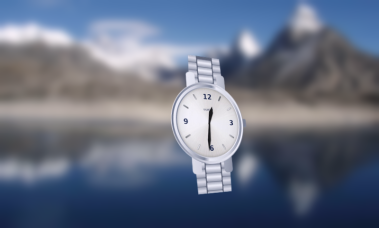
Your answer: 12,31
